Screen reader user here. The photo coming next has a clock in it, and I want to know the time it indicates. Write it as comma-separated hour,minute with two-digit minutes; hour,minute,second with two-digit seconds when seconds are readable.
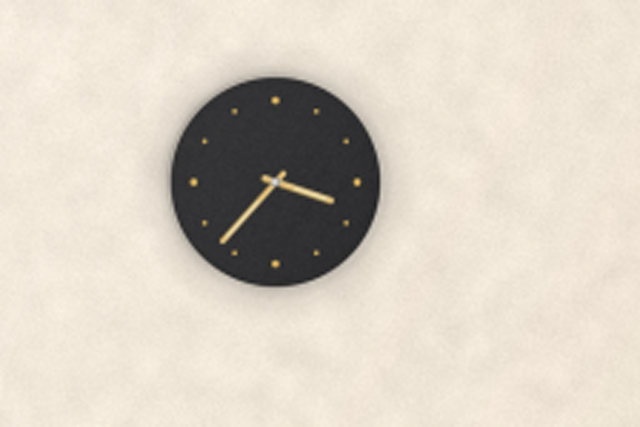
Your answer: 3,37
